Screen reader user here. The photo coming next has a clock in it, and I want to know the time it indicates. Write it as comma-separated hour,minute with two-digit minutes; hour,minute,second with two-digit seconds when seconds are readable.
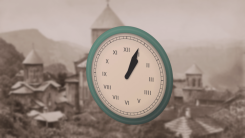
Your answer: 1,04
